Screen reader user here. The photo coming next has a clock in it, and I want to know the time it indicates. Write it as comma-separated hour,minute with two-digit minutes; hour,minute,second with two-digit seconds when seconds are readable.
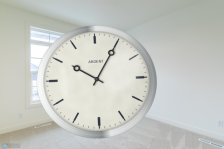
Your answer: 10,05
